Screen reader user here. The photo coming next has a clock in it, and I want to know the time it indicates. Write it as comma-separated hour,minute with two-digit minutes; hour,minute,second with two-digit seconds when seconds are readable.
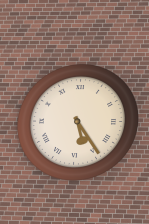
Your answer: 5,24
